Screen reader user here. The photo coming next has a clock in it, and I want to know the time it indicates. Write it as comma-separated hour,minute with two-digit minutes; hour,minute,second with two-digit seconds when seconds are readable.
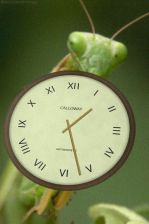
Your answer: 1,27
